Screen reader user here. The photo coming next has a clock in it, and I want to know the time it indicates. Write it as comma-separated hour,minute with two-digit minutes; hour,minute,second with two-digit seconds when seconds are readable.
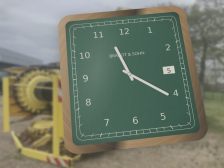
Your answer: 11,21
